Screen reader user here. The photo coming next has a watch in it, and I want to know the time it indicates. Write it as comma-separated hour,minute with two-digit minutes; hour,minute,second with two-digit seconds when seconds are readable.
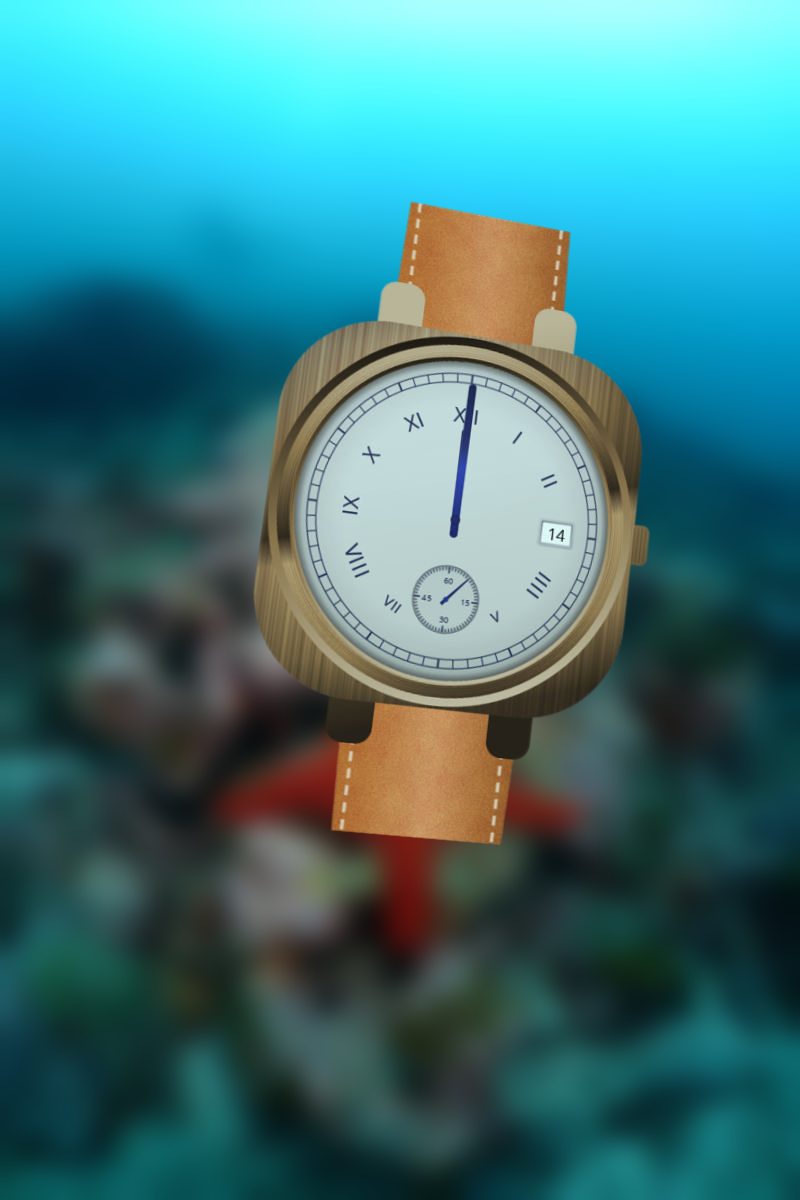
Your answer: 12,00,07
